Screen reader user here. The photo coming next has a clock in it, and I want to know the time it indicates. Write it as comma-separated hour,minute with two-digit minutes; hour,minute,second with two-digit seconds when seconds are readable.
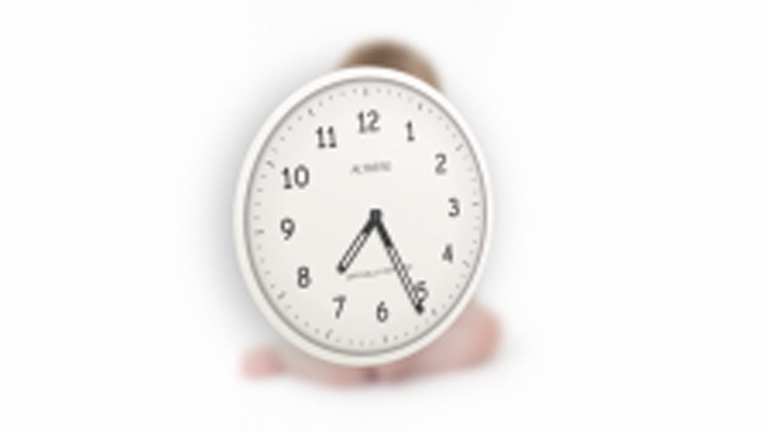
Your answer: 7,26
